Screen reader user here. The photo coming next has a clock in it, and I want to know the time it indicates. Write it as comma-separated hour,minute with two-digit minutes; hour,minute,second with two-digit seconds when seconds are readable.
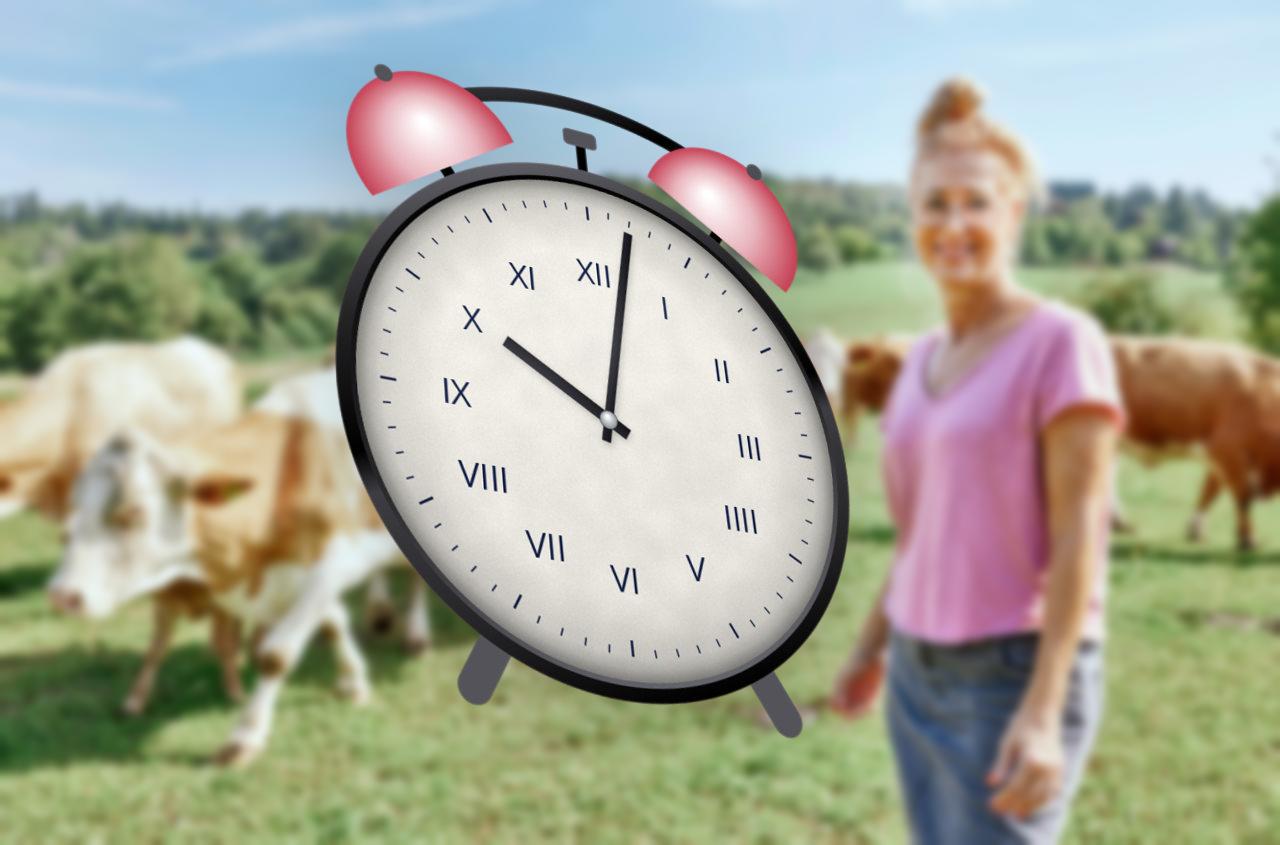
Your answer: 10,02
